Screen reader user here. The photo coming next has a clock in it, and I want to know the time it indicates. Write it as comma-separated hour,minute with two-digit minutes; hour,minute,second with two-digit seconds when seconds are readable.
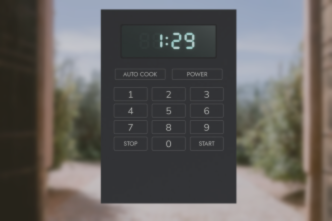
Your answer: 1,29
